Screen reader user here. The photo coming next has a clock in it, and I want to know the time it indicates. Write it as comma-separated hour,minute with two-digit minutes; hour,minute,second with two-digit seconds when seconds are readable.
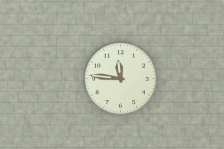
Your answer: 11,46
